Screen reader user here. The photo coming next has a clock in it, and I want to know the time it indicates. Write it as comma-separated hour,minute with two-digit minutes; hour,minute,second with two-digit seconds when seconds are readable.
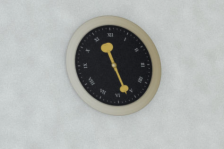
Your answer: 11,27
